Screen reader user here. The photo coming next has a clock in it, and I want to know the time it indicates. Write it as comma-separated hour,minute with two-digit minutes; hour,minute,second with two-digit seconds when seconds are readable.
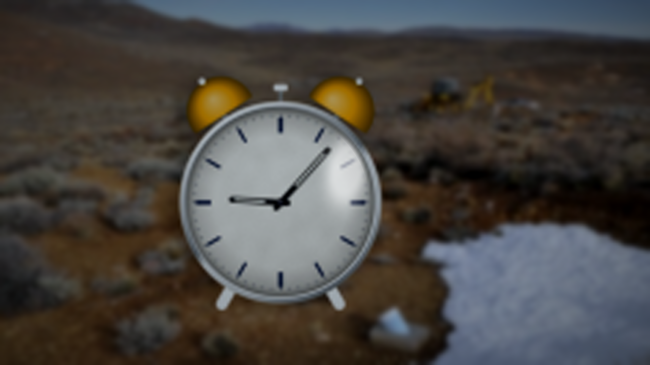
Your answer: 9,07
